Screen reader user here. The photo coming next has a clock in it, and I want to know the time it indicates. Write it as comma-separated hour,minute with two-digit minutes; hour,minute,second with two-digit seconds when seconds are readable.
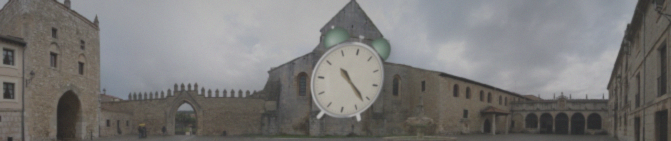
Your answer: 10,22
